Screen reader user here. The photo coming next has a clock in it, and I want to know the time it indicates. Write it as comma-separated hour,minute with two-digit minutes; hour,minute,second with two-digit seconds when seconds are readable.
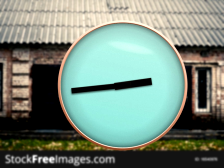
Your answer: 2,44
